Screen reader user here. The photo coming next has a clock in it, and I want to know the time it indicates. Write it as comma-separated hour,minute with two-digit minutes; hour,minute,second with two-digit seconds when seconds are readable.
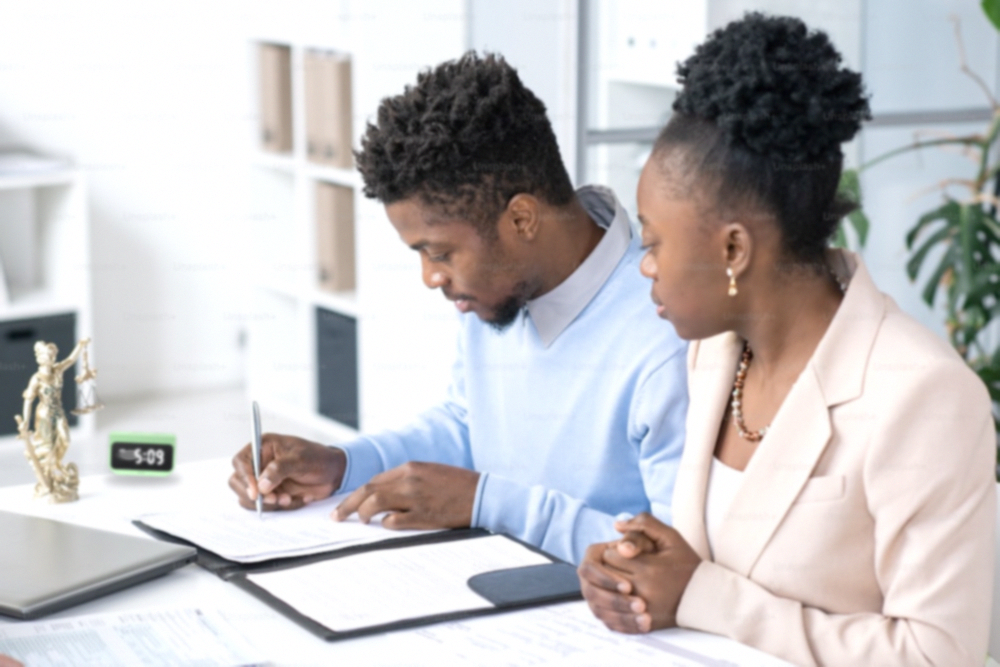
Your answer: 5,09
